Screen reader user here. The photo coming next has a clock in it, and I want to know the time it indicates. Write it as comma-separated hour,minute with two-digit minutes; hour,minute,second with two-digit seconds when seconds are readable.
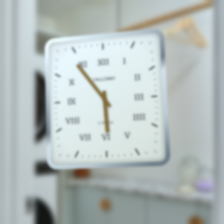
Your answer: 5,54
